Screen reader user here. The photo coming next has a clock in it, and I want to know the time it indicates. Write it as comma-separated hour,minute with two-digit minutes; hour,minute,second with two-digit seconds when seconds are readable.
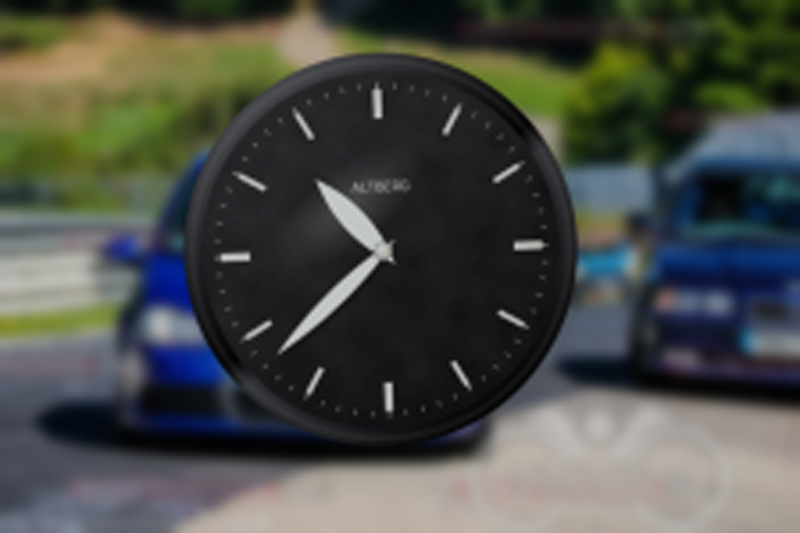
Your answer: 10,38
